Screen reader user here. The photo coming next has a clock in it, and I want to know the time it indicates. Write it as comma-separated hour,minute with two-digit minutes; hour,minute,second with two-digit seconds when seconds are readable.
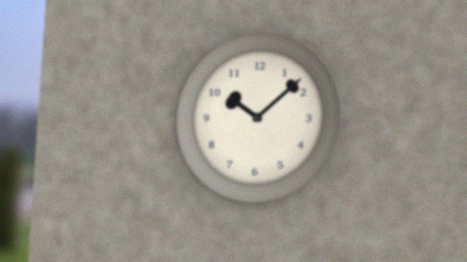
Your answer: 10,08
